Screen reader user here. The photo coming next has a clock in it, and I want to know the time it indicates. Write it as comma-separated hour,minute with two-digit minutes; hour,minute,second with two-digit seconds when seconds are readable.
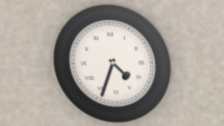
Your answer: 4,34
